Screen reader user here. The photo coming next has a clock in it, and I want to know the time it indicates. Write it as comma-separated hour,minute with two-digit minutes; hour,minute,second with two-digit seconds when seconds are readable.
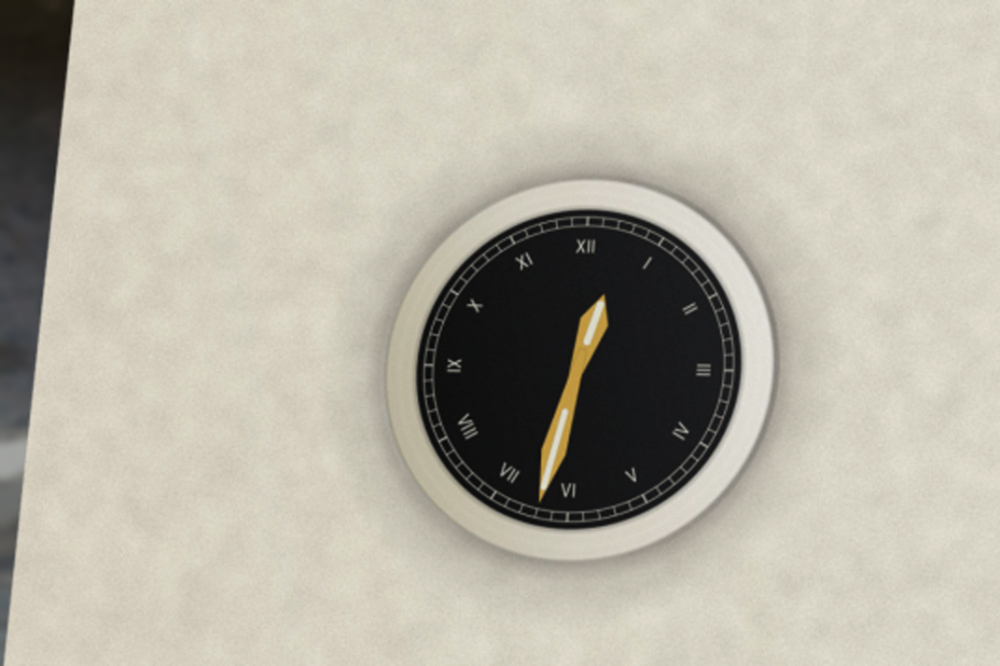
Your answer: 12,32
